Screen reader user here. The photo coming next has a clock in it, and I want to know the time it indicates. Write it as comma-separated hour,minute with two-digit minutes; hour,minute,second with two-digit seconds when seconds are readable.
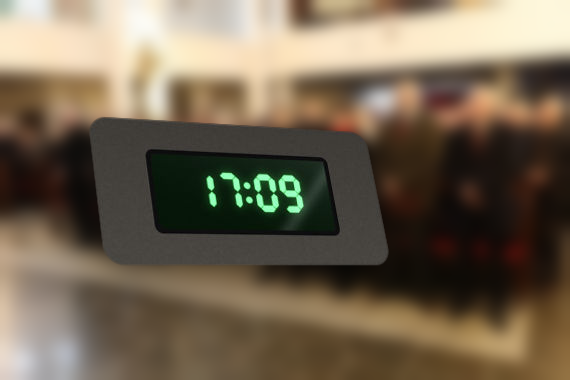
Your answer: 17,09
